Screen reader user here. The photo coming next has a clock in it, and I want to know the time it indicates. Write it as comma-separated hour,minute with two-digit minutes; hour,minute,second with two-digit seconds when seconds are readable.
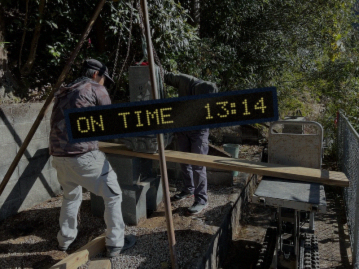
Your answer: 13,14
